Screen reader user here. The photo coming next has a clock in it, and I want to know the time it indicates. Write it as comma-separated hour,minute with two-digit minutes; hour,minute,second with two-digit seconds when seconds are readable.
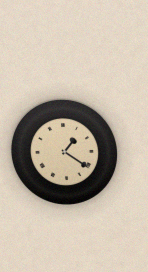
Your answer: 1,21
